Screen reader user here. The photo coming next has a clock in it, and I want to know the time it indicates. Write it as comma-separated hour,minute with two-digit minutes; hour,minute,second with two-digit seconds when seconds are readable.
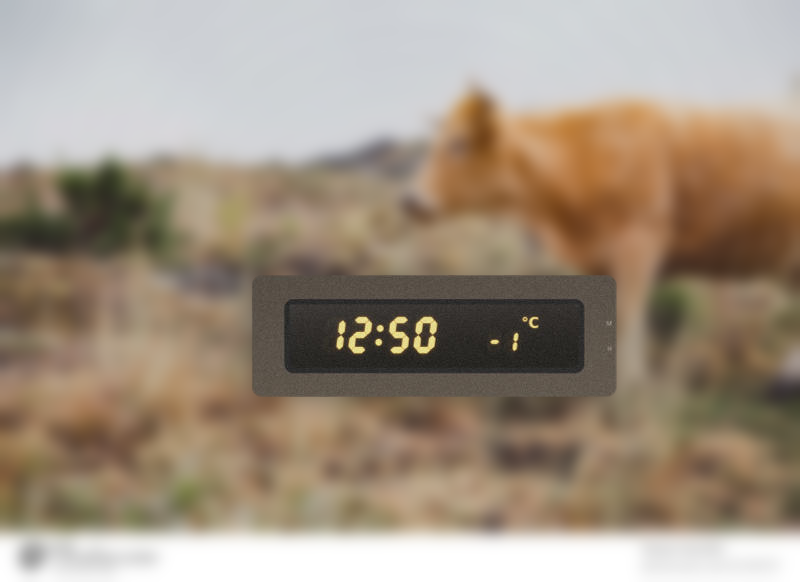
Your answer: 12,50
